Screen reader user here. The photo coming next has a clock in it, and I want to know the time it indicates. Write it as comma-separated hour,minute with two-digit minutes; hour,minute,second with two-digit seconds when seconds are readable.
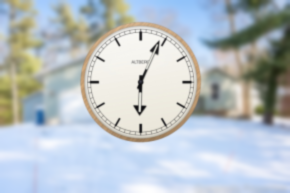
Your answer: 6,04
